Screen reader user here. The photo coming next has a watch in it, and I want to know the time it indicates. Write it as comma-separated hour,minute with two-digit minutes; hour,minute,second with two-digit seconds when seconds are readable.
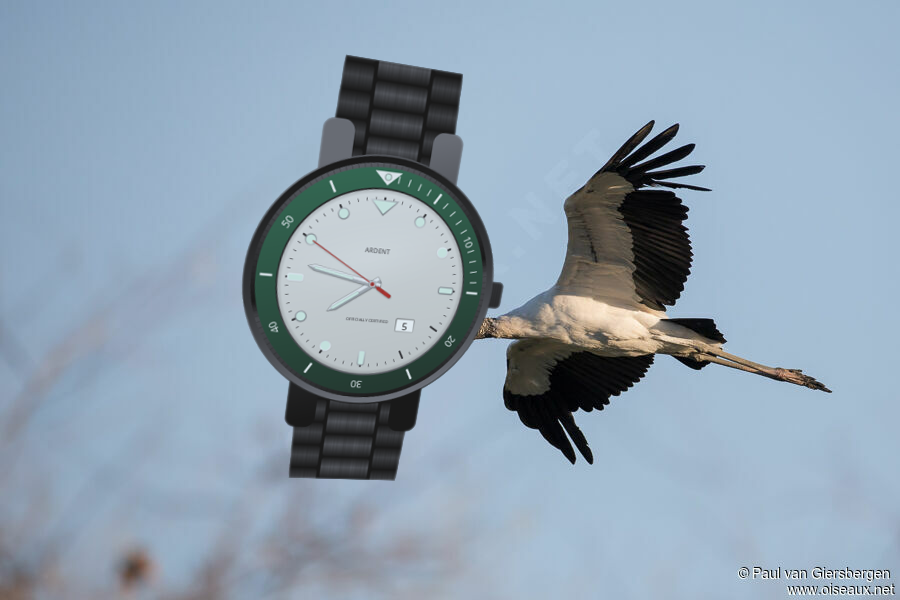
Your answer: 7,46,50
